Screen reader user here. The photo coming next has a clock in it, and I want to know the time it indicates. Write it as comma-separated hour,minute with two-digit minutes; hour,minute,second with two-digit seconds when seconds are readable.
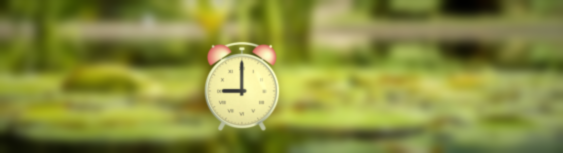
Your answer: 9,00
